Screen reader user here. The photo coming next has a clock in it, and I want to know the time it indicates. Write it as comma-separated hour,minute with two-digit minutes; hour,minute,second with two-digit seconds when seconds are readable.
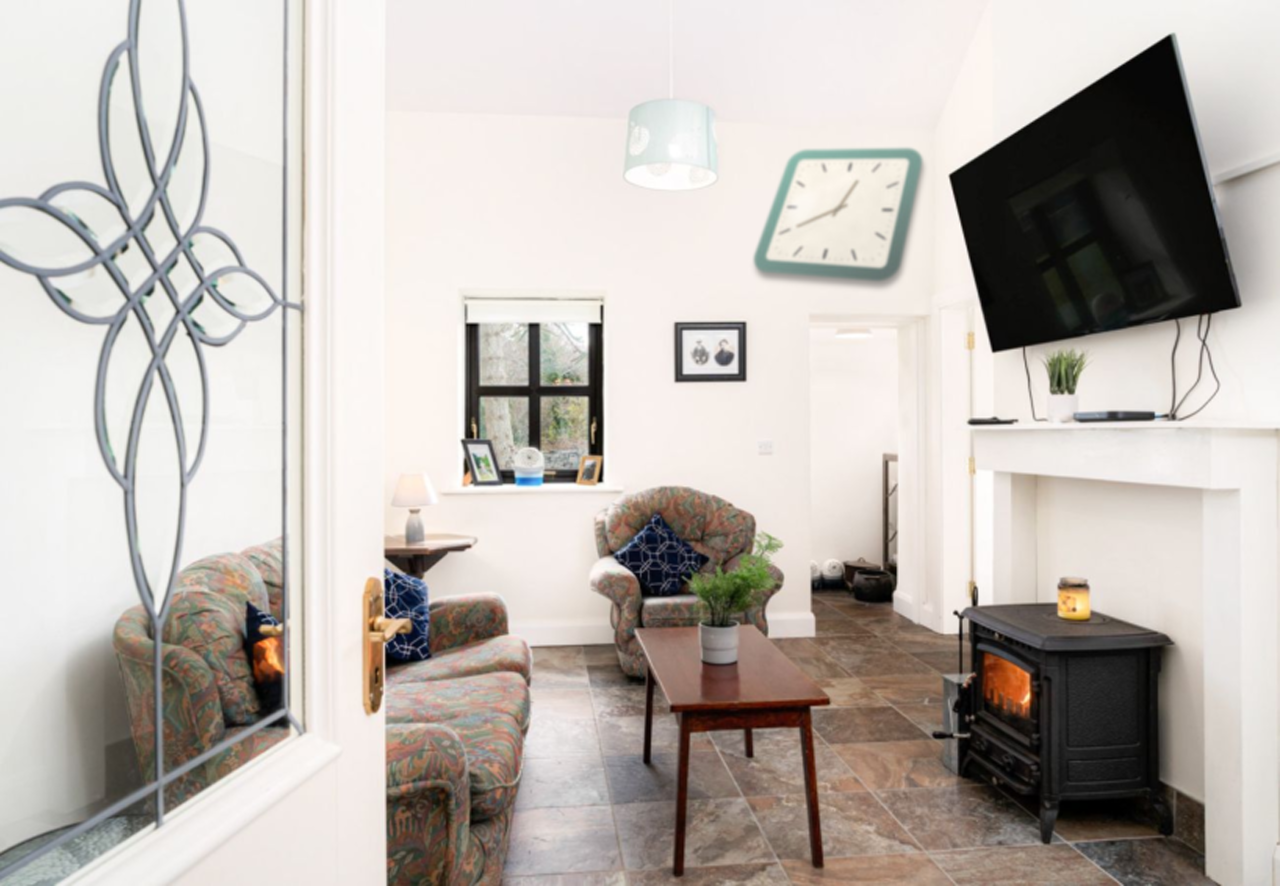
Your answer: 12,40
